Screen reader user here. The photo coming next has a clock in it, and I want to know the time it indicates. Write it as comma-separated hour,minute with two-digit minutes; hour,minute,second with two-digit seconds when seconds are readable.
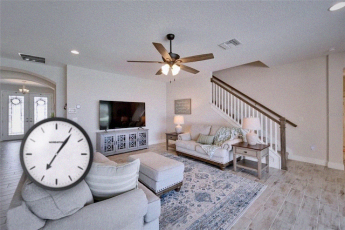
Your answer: 7,06
